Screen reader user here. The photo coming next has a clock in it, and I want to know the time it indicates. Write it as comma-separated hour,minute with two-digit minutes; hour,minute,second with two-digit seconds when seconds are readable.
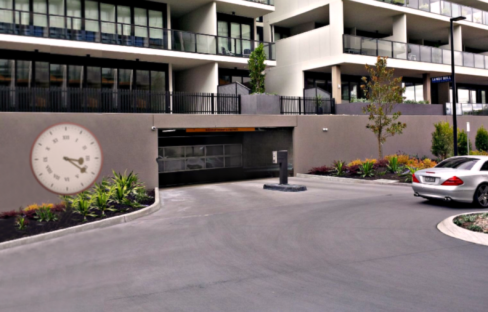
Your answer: 3,21
